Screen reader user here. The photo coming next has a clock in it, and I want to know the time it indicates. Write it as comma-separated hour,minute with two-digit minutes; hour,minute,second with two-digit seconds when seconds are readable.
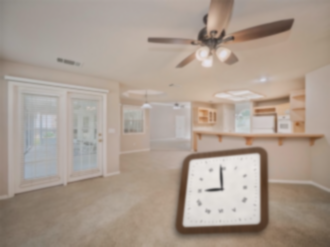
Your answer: 8,59
